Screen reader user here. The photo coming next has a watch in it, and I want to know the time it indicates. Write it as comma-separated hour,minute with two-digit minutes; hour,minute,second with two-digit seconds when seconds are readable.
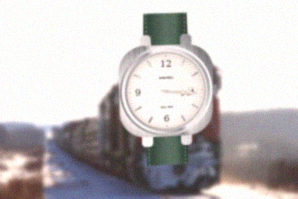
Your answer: 3,16
